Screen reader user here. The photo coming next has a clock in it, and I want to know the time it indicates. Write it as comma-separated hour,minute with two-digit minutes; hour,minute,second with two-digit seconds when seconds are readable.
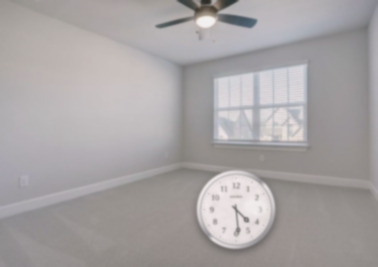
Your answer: 4,29
